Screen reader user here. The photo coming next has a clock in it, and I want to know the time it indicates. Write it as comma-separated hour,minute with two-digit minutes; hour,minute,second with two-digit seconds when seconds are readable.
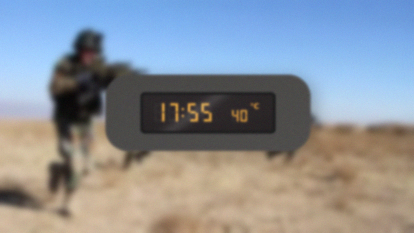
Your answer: 17,55
